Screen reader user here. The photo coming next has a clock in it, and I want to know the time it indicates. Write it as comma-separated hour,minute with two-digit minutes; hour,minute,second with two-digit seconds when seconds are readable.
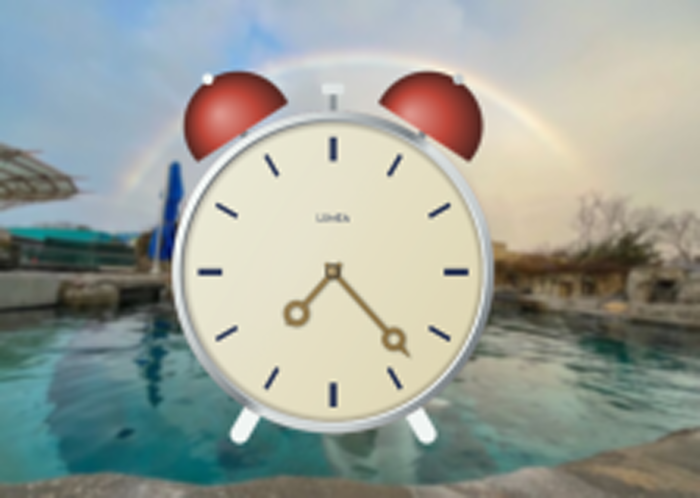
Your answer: 7,23
